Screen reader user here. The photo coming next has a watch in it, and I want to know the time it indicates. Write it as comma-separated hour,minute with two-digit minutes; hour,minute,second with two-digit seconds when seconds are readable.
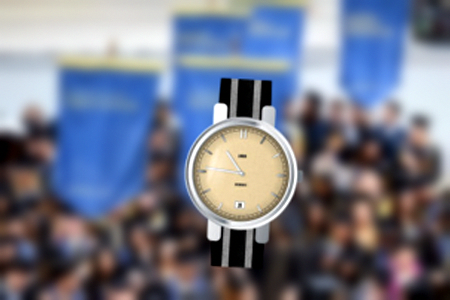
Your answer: 10,46
